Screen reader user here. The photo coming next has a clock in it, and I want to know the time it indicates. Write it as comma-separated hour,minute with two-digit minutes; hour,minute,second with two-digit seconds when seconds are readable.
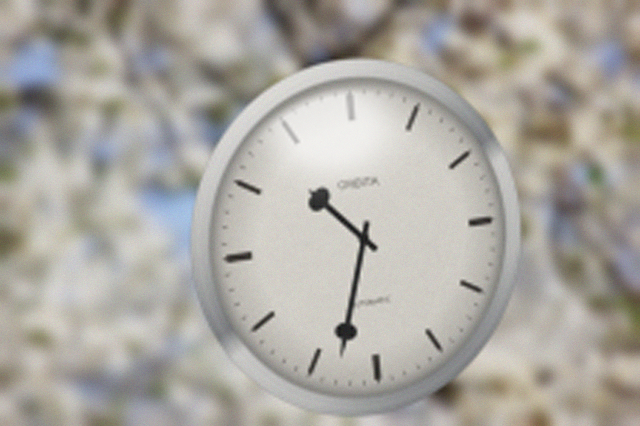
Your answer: 10,33
